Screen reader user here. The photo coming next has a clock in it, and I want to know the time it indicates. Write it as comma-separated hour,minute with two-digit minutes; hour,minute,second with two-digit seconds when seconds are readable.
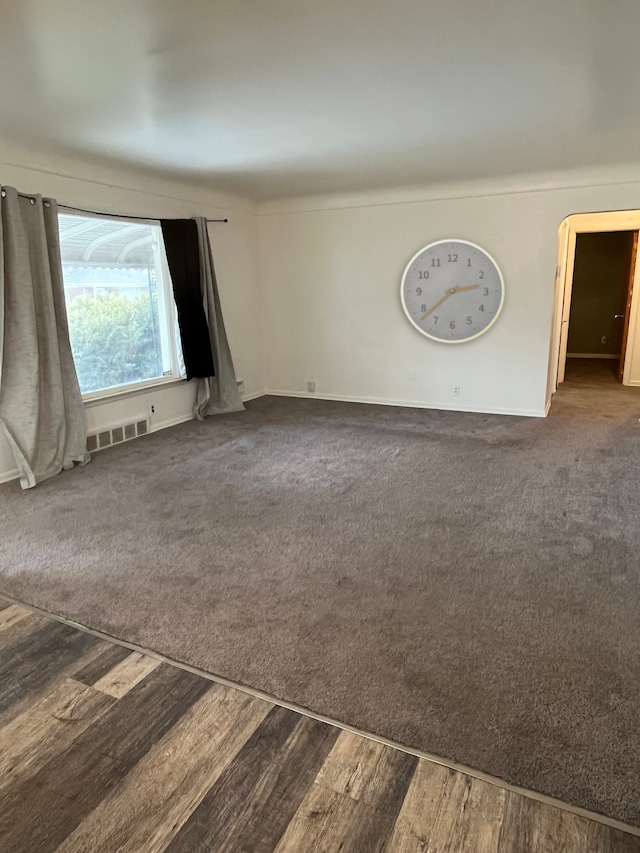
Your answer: 2,38
